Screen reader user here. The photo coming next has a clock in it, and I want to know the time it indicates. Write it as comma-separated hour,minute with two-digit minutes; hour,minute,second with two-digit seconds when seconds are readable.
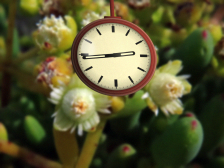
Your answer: 2,44
